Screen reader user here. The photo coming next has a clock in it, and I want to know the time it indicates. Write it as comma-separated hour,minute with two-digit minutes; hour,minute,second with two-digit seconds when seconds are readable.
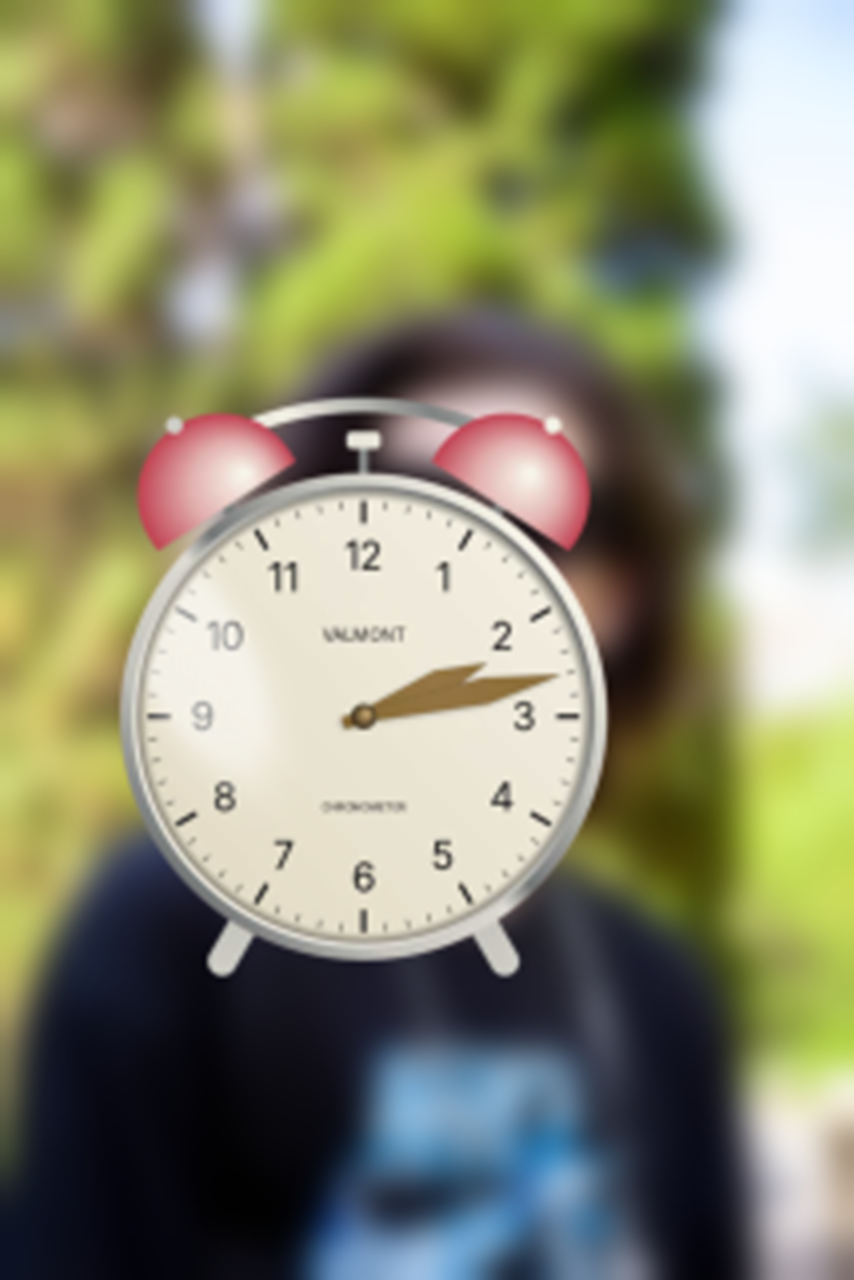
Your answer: 2,13
